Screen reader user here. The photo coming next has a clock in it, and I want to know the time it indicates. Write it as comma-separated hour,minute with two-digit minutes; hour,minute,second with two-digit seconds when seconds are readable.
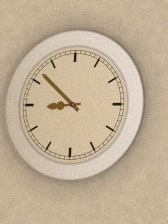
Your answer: 8,52
